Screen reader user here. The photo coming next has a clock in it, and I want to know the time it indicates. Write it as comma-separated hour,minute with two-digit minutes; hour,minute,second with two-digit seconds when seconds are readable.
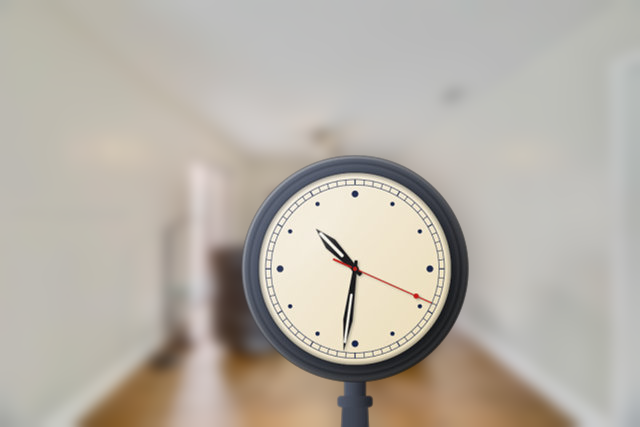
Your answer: 10,31,19
